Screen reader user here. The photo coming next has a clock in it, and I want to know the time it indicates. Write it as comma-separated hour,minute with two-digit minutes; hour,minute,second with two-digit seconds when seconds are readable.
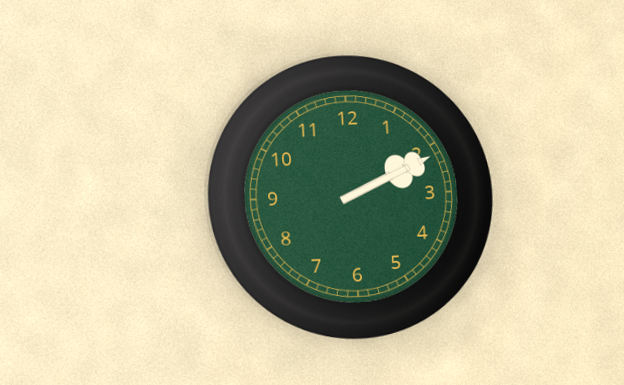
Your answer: 2,11
